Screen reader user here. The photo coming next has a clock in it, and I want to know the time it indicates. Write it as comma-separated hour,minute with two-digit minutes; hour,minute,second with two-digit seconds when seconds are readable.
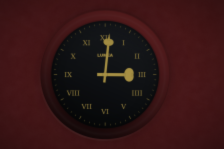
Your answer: 3,01
